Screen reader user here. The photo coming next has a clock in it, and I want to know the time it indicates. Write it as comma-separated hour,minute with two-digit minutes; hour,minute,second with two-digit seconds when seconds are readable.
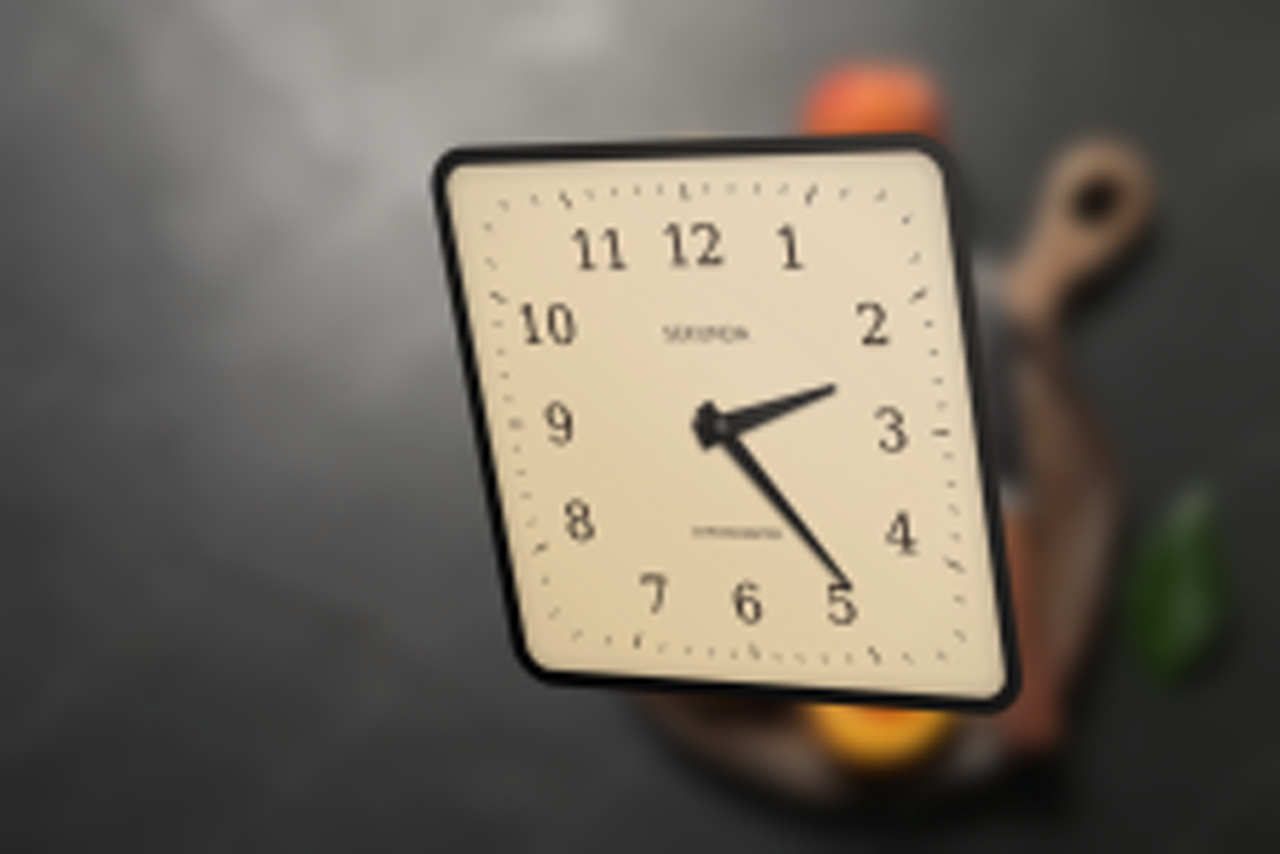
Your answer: 2,24
